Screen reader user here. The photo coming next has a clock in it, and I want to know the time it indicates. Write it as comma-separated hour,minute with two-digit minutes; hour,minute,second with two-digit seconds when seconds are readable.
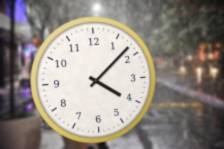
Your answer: 4,08
